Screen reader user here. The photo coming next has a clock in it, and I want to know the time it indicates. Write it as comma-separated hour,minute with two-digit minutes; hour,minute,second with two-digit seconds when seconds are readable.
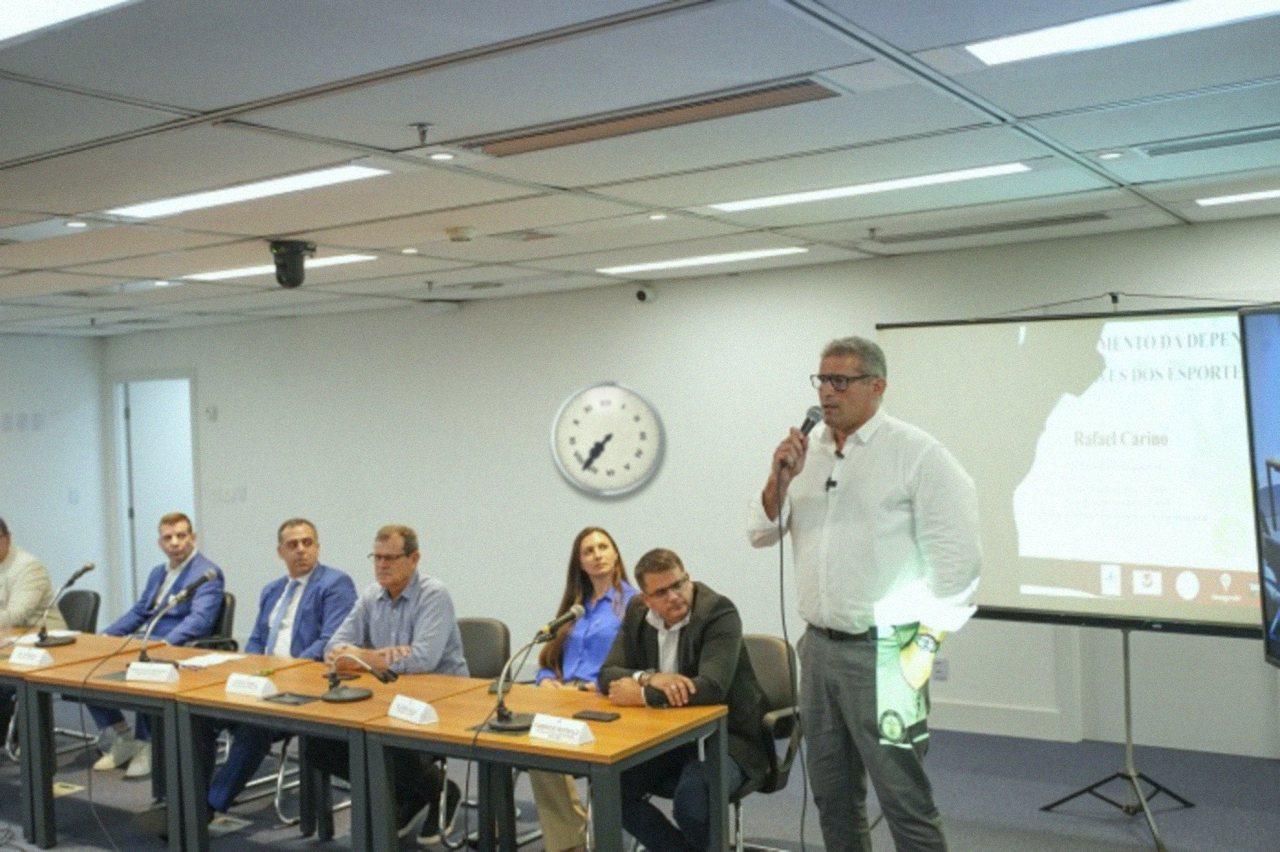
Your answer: 7,37
